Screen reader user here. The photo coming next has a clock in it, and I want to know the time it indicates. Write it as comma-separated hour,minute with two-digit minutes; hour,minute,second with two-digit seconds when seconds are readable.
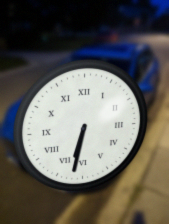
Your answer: 6,32
